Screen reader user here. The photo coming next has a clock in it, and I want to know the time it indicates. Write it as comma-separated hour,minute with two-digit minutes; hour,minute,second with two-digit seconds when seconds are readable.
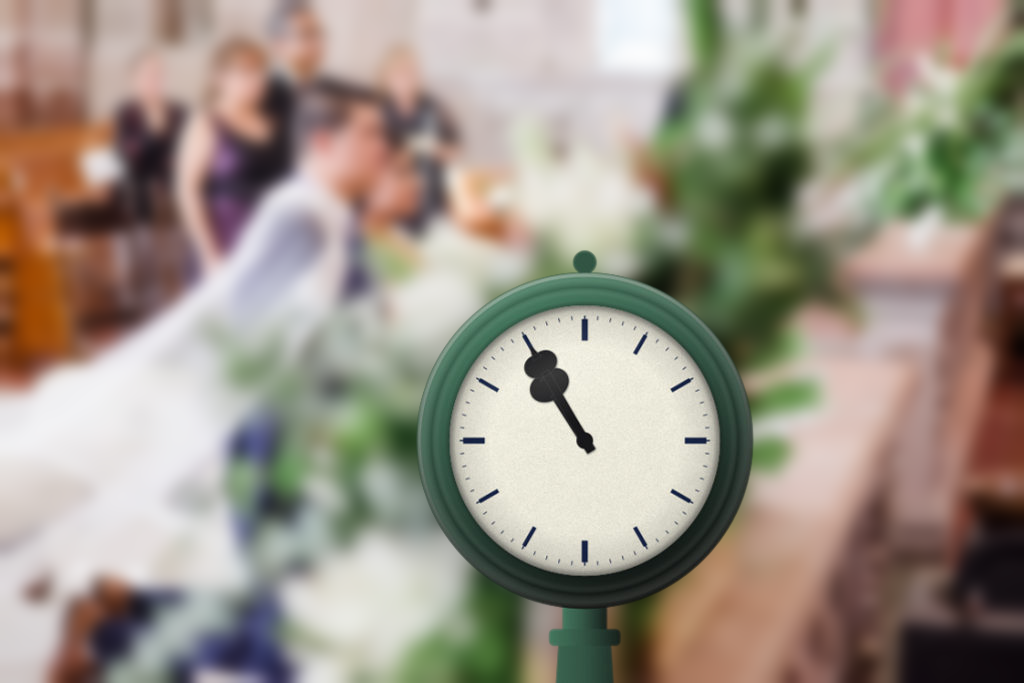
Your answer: 10,55
